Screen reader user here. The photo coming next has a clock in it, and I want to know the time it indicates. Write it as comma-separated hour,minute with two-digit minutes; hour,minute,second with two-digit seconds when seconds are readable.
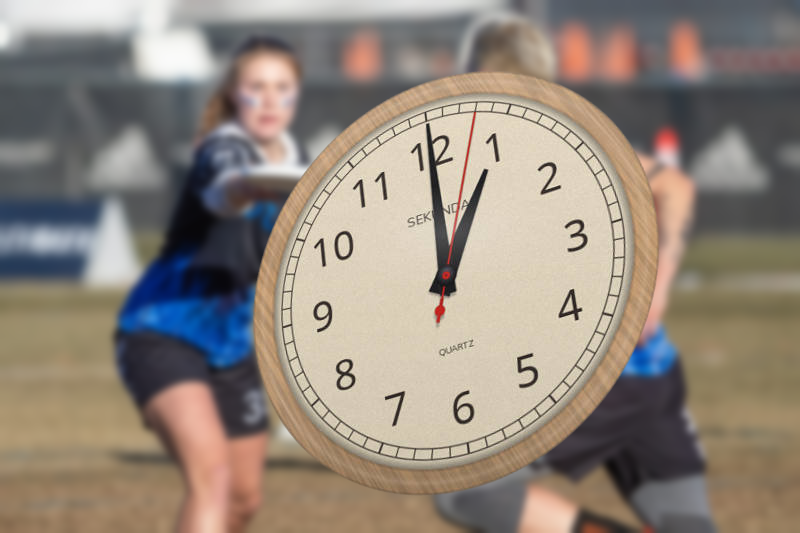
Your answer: 1,00,03
